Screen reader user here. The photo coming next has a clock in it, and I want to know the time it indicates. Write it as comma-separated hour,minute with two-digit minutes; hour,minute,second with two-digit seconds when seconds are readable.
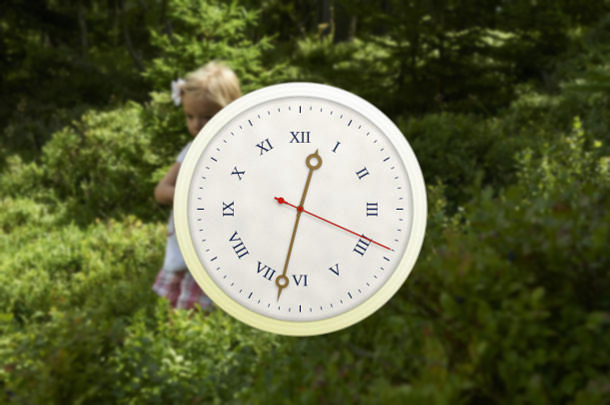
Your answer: 12,32,19
